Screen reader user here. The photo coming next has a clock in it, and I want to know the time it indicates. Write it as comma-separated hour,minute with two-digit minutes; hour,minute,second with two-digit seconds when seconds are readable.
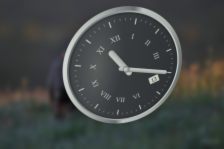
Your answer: 11,20
